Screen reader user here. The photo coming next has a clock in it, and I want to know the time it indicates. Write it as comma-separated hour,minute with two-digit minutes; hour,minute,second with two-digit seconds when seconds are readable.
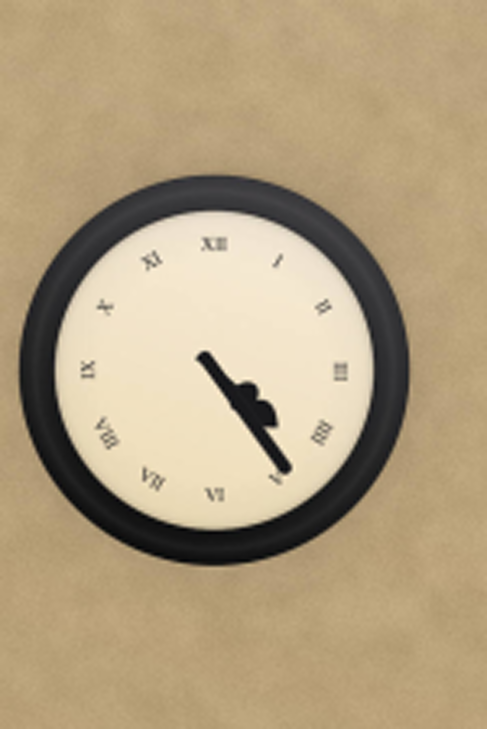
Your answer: 4,24
